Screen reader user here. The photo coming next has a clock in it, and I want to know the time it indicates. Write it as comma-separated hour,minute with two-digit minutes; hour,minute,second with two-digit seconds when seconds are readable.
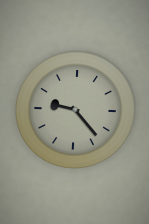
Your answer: 9,23
